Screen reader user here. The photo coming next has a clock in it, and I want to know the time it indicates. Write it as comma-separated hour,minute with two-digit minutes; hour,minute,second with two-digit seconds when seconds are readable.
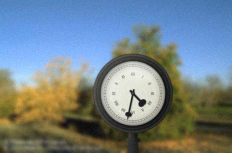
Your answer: 4,32
